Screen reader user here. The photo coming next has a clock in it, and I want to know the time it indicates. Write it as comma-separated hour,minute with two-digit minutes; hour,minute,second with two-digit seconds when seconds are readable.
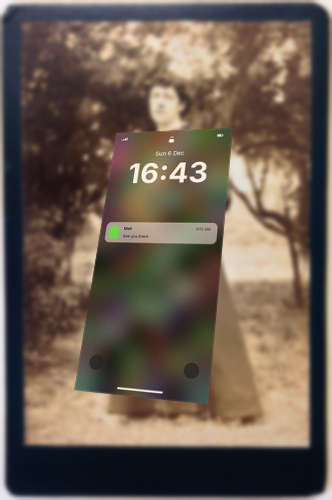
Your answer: 16,43
